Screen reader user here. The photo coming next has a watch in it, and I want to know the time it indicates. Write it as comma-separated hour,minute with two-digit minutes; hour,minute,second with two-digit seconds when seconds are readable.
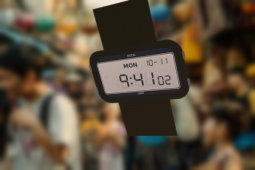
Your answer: 9,41,02
